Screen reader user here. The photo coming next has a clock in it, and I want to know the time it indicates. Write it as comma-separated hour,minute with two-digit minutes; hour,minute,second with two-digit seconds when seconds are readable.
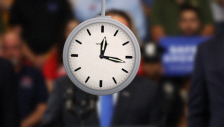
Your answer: 12,17
